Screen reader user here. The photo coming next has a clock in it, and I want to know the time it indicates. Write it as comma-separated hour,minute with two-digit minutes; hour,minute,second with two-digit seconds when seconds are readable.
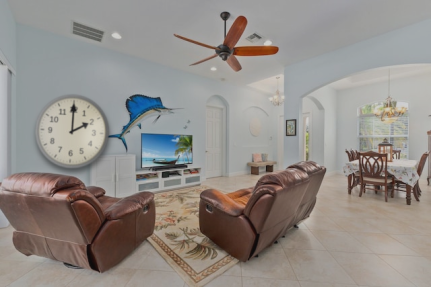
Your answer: 2,00
